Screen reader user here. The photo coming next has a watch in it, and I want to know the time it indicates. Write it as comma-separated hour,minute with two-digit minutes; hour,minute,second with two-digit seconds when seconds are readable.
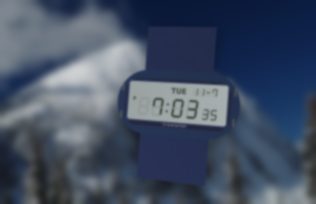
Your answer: 7,03
